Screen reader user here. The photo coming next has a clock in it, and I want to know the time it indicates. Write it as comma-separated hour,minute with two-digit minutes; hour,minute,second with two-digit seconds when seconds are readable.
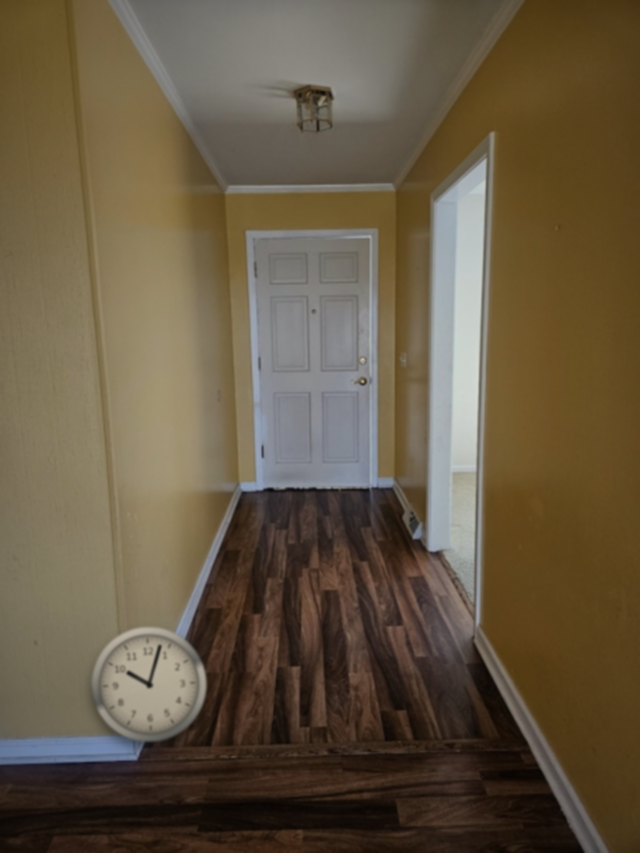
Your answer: 10,03
